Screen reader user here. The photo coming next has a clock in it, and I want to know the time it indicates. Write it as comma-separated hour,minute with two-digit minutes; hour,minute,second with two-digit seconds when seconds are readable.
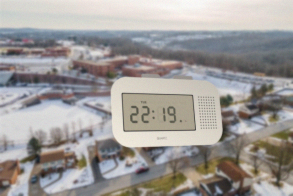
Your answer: 22,19
